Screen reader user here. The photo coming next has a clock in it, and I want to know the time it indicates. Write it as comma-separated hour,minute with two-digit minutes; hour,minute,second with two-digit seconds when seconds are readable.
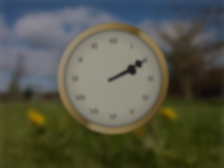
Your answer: 2,10
